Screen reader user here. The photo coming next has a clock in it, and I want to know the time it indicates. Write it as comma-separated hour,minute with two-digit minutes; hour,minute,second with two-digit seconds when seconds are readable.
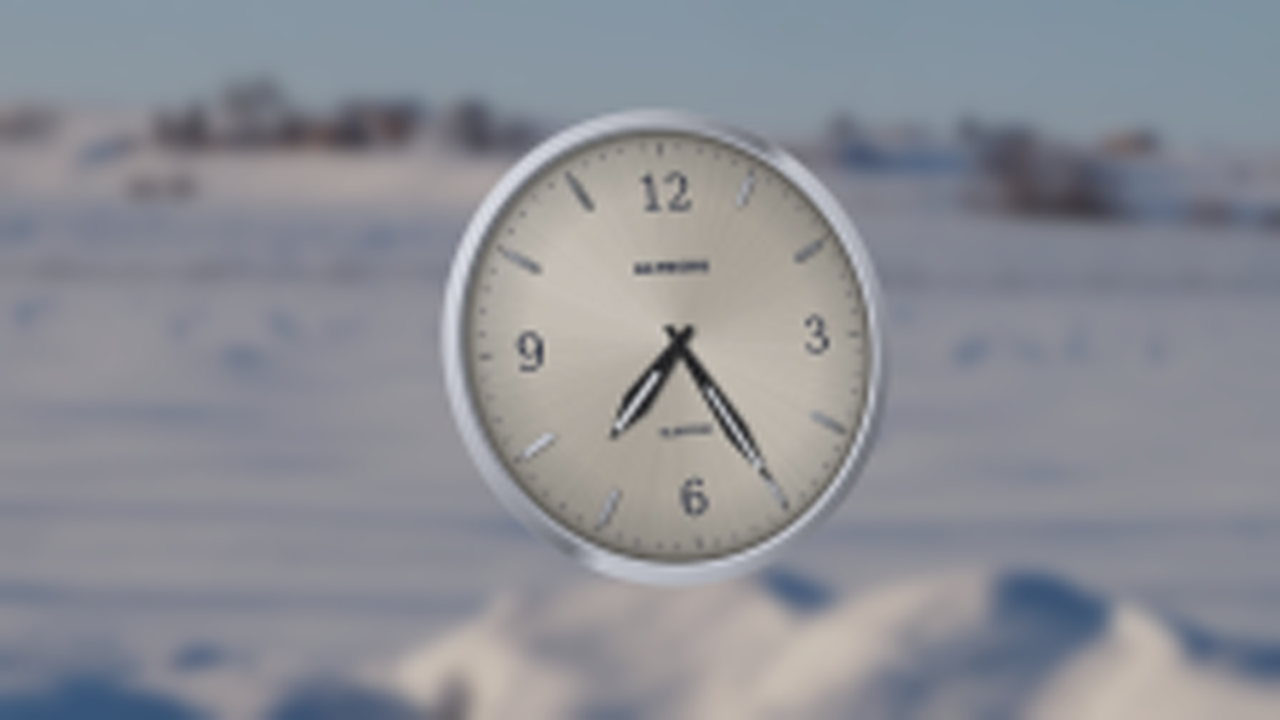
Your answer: 7,25
